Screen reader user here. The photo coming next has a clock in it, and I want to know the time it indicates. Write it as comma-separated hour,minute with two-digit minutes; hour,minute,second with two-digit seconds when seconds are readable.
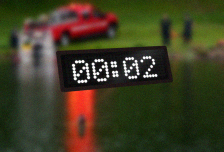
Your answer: 0,02
